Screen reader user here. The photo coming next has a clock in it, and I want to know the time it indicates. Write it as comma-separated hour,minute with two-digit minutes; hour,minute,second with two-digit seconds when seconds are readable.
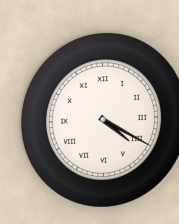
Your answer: 4,20
